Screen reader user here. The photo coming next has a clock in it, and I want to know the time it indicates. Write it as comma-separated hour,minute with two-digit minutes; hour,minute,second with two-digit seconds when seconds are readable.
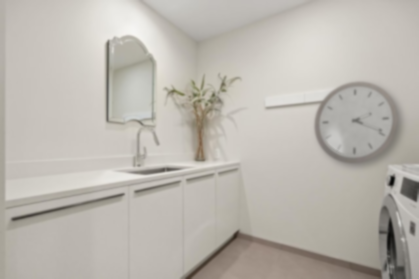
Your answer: 2,19
